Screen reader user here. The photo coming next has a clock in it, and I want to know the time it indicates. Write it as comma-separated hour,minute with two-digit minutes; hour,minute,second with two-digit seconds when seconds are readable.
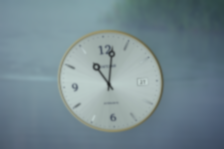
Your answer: 11,02
